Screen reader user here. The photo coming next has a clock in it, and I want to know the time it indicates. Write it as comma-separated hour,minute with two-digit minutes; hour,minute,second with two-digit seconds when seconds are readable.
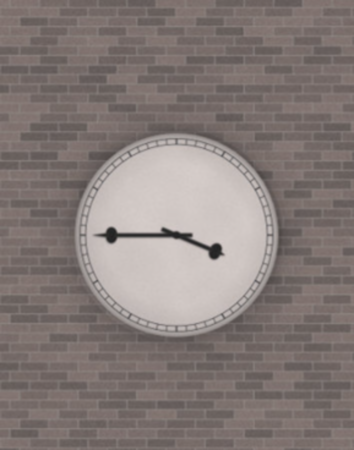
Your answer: 3,45
